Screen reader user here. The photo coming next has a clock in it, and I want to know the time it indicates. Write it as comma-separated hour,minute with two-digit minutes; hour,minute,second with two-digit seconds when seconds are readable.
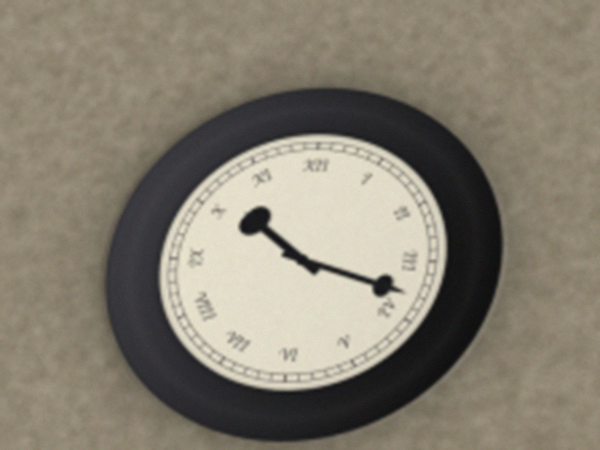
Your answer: 10,18
